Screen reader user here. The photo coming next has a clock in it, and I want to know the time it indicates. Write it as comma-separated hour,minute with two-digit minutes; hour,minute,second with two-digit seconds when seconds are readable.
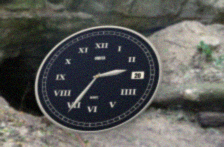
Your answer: 2,35
